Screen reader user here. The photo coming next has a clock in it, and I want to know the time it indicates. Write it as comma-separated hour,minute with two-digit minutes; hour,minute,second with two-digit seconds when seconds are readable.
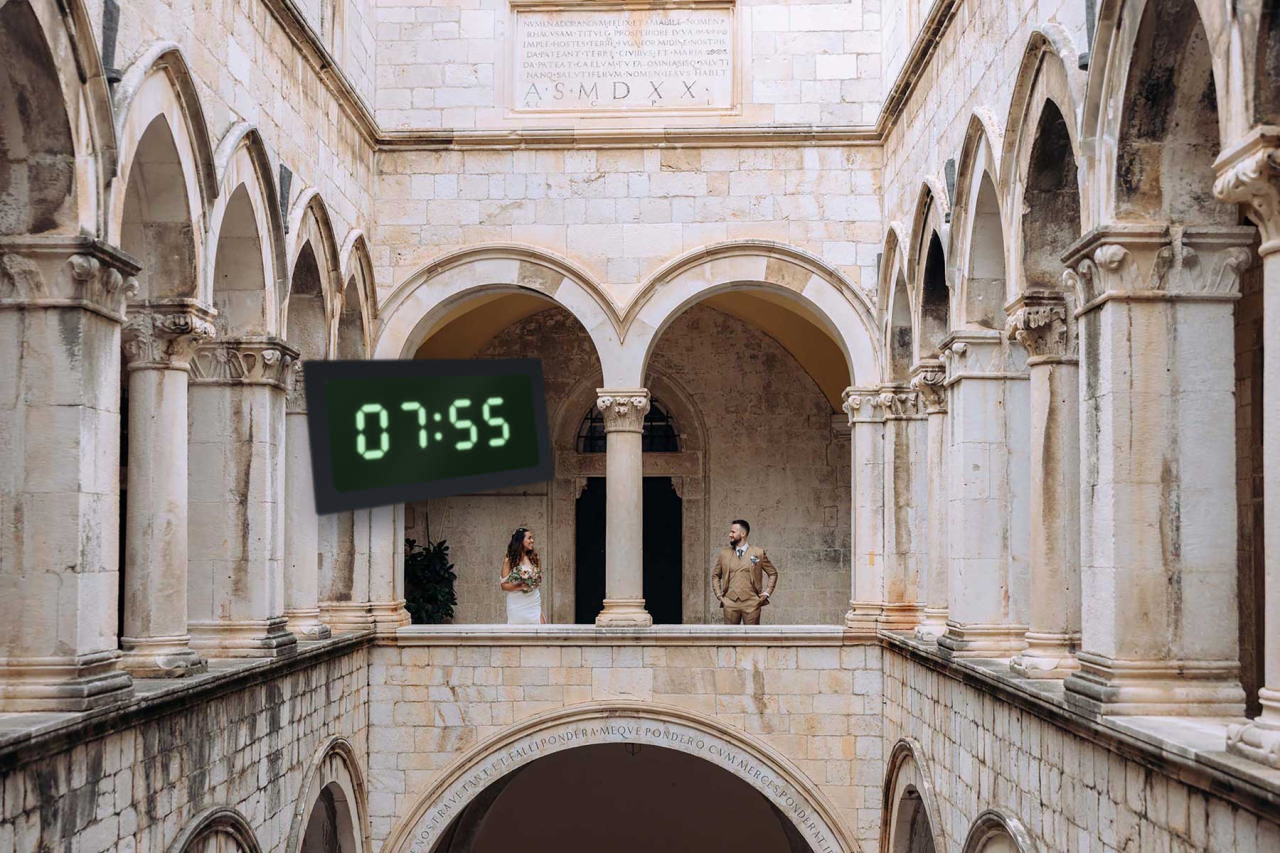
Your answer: 7,55
